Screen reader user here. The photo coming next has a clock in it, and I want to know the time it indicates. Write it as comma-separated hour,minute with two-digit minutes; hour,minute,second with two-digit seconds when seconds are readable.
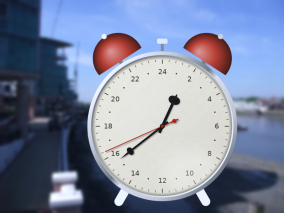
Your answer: 1,38,41
